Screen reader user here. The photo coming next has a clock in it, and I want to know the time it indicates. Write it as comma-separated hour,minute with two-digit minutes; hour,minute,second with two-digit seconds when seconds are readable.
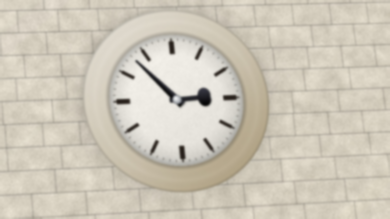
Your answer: 2,53
